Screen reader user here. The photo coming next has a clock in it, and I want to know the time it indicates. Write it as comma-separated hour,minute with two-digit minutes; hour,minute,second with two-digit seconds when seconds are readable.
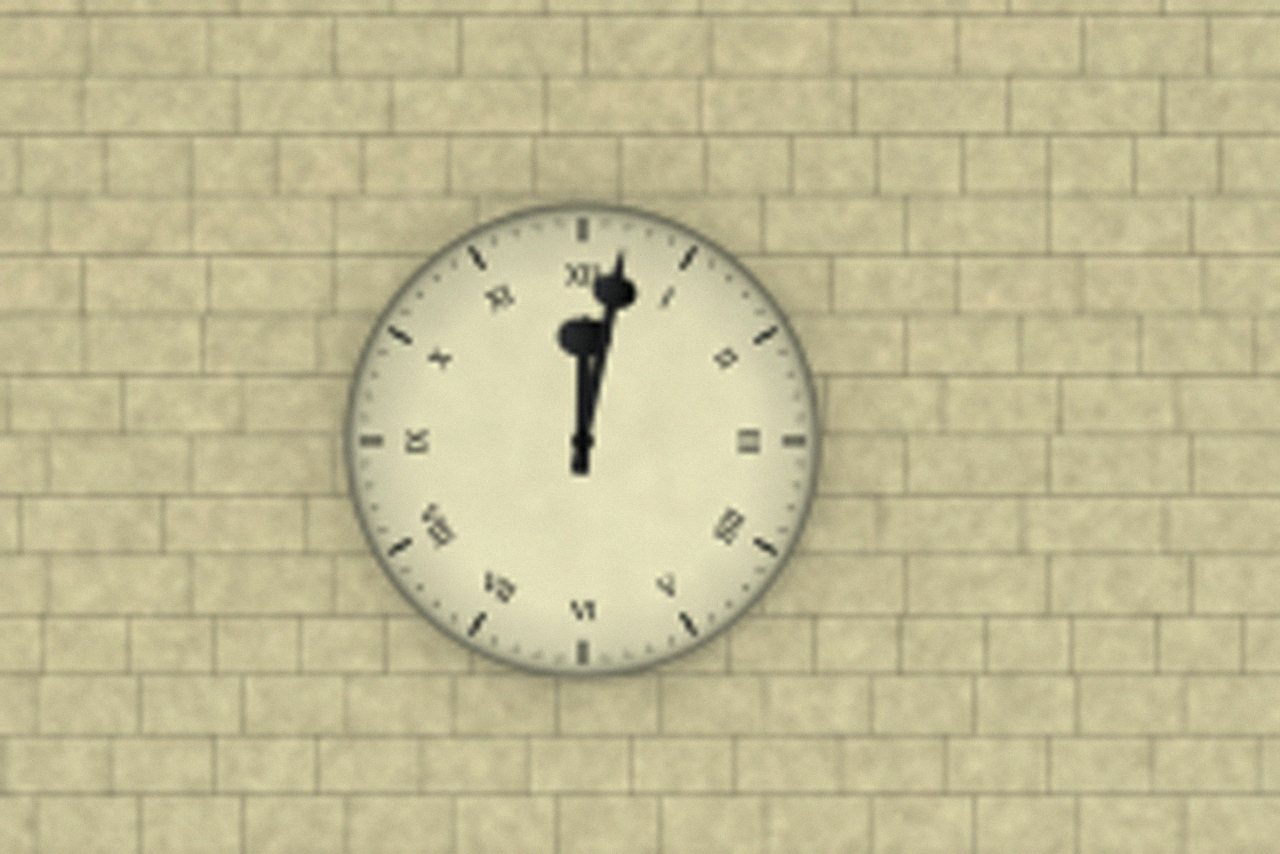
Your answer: 12,02
